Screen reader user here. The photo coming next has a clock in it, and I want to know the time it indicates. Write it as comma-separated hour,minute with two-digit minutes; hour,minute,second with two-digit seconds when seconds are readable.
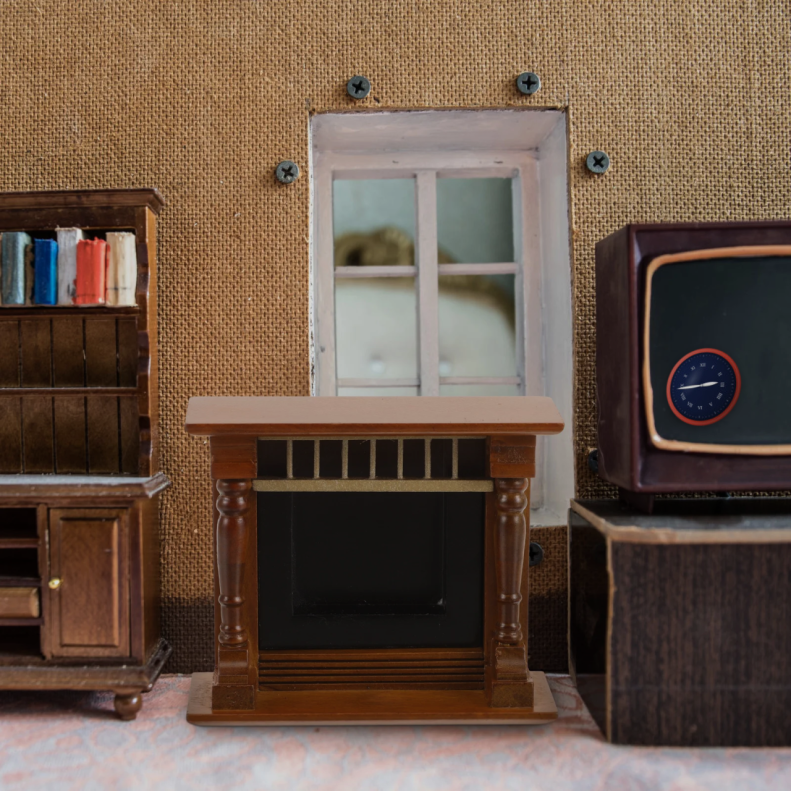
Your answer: 2,44
